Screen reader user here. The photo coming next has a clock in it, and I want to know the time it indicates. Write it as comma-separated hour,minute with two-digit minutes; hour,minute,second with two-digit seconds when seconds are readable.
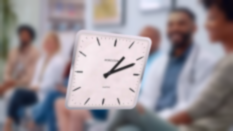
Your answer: 1,11
